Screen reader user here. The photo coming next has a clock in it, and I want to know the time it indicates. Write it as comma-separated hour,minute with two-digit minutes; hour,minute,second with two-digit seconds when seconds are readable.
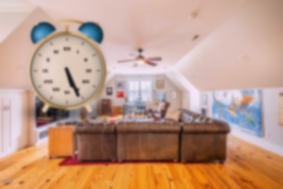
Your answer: 5,26
